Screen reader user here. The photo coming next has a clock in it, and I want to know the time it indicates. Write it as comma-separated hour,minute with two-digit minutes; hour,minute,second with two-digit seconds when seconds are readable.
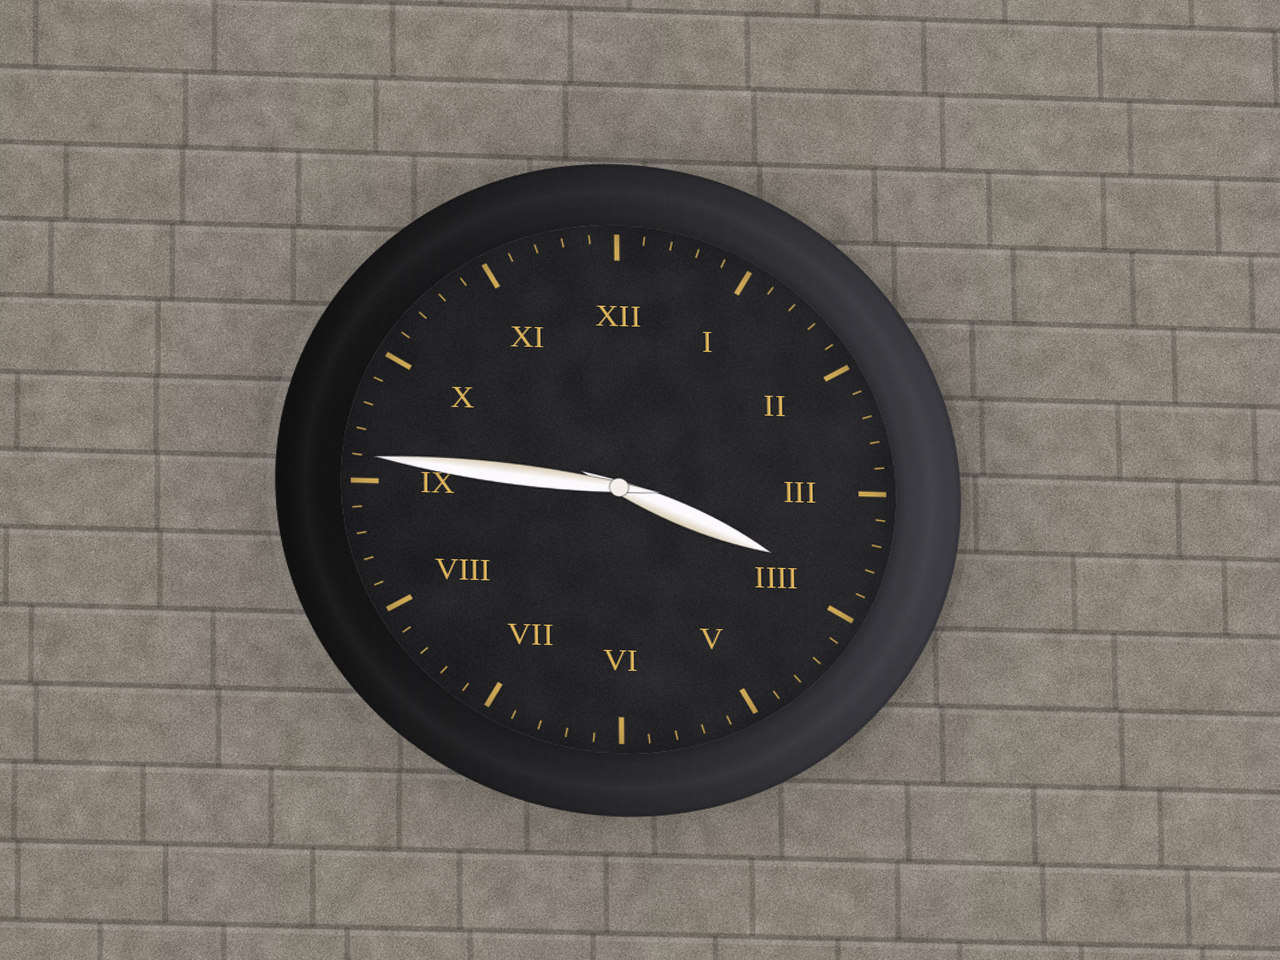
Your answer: 3,46
